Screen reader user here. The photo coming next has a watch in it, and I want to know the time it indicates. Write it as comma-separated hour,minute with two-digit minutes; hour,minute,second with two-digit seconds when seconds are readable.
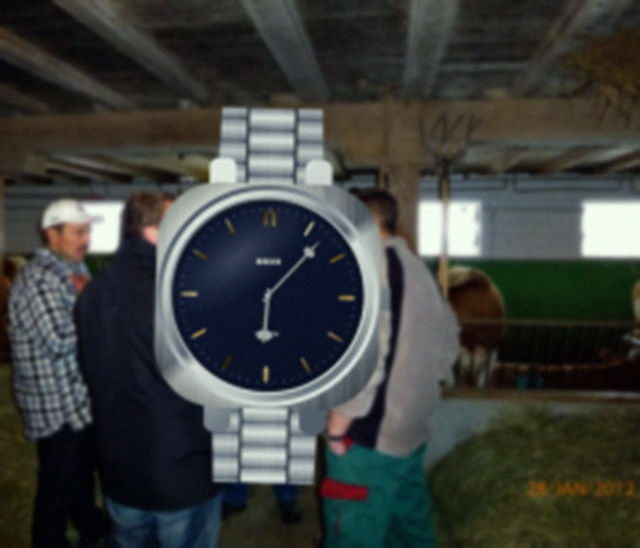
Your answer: 6,07
